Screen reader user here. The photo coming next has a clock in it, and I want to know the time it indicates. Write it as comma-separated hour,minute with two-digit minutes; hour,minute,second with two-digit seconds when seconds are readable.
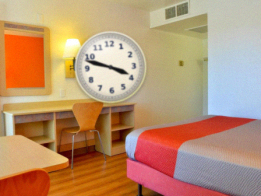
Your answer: 3,48
